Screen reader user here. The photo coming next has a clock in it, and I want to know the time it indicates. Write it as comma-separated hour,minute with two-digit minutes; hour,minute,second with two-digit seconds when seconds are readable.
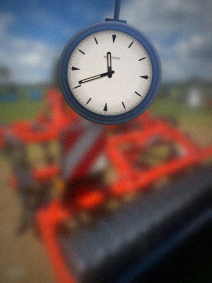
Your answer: 11,41
